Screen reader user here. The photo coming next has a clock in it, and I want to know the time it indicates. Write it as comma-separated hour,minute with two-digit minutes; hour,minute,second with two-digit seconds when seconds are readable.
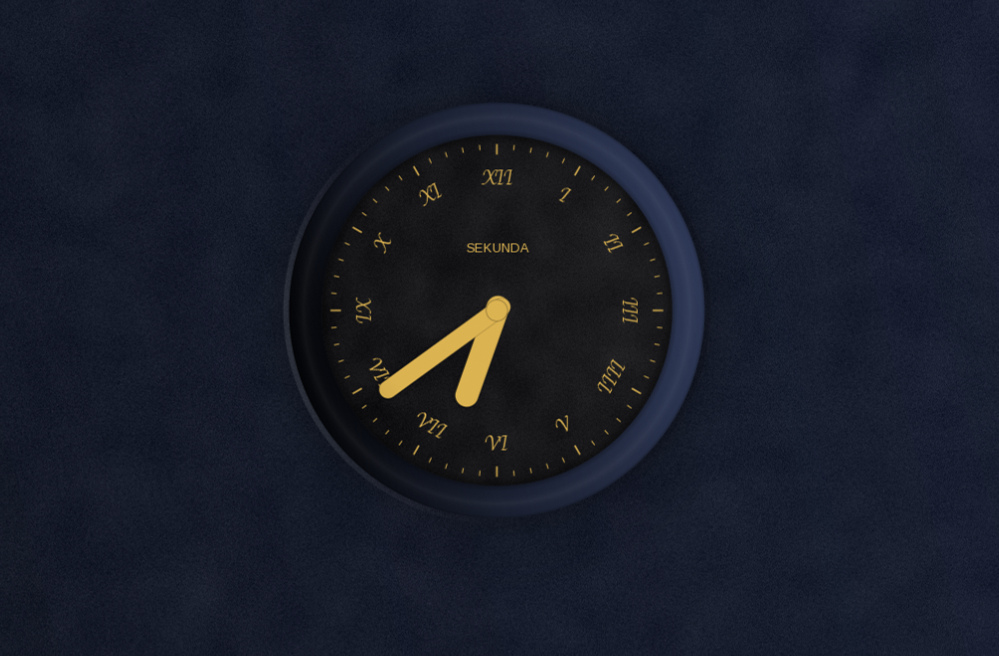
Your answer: 6,39
